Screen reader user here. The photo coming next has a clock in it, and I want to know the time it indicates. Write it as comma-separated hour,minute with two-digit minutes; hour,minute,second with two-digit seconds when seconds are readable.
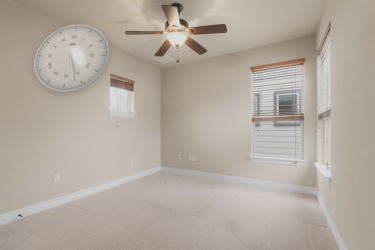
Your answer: 5,27
